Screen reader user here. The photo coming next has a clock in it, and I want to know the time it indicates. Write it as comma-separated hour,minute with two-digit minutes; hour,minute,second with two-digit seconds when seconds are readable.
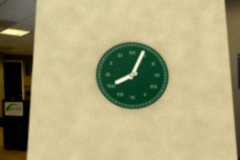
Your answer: 8,04
